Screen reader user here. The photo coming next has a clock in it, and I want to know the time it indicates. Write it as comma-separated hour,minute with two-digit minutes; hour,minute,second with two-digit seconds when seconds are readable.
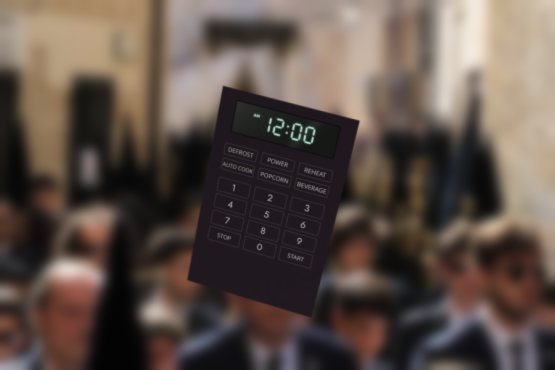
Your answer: 12,00
